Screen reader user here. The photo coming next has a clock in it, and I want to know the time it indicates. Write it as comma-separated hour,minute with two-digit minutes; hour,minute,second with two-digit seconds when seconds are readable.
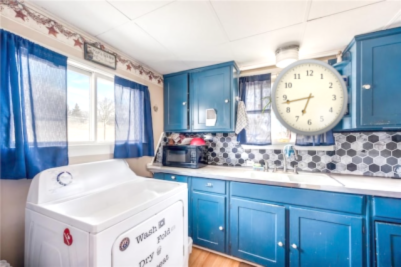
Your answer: 6,43
